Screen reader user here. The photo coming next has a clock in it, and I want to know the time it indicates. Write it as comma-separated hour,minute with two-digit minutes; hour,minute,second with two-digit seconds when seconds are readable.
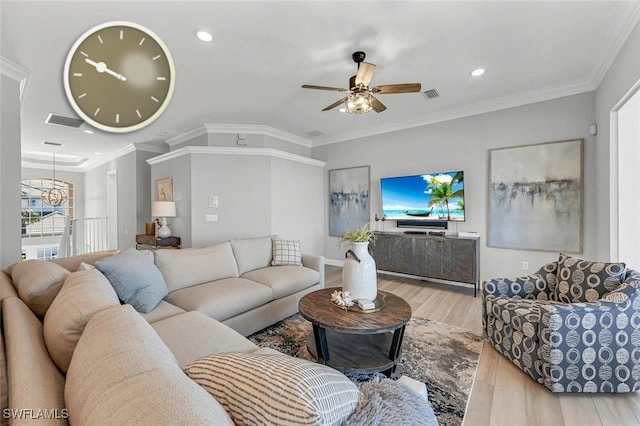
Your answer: 9,49
